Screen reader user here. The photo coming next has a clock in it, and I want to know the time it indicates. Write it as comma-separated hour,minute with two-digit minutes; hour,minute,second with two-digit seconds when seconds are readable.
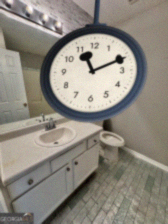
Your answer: 11,11
